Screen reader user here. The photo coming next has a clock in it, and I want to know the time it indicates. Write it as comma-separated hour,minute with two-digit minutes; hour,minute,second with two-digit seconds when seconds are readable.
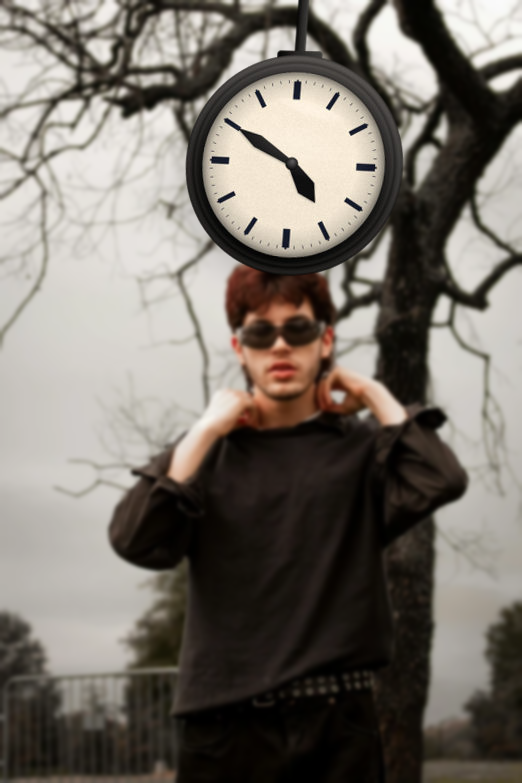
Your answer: 4,50
